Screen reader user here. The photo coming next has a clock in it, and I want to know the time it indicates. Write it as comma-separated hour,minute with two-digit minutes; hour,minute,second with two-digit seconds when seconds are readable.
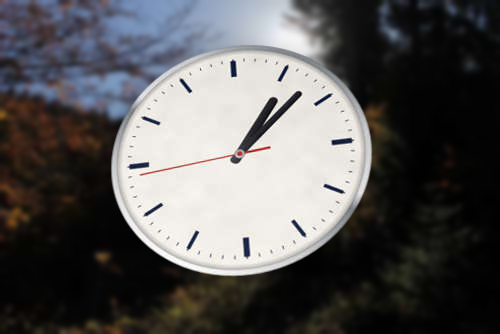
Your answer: 1,07,44
